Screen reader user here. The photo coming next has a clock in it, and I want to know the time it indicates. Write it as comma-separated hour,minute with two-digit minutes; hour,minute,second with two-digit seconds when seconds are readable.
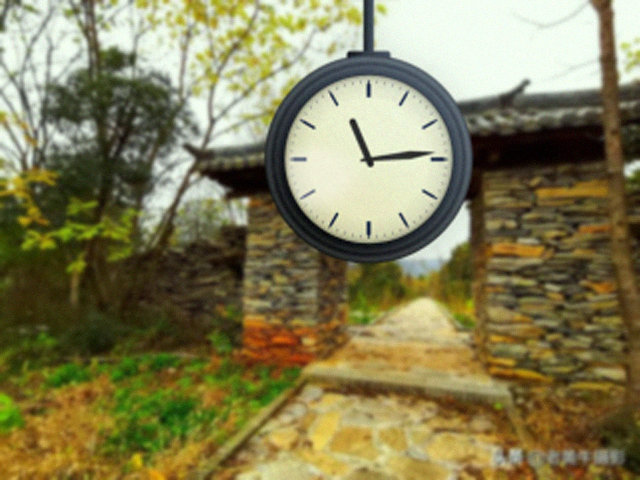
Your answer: 11,14
